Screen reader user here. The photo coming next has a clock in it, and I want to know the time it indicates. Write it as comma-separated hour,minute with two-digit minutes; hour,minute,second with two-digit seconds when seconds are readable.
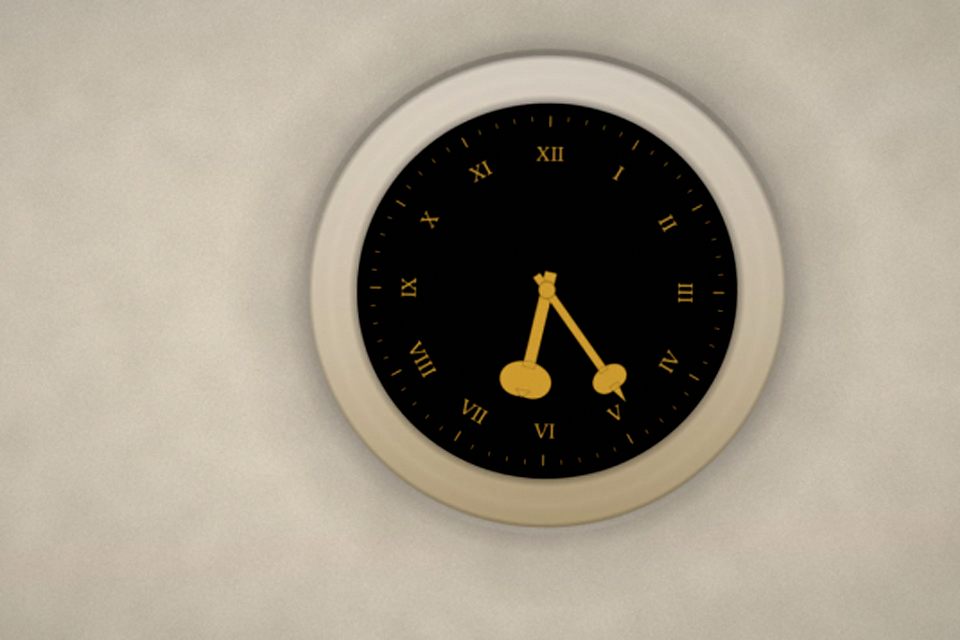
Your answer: 6,24
